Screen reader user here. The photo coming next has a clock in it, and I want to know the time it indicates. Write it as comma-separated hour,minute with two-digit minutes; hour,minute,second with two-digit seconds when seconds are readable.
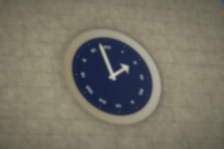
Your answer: 1,58
